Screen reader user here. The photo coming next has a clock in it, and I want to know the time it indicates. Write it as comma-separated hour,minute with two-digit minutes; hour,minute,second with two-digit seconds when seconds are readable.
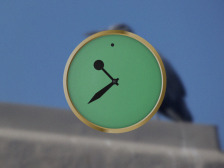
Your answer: 10,39
